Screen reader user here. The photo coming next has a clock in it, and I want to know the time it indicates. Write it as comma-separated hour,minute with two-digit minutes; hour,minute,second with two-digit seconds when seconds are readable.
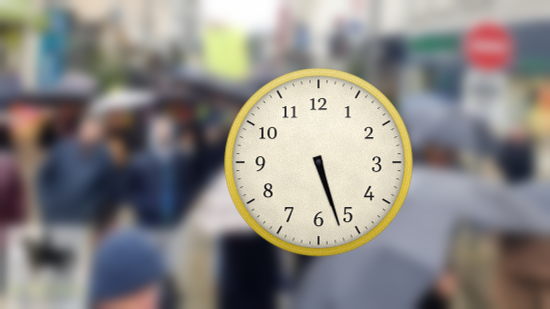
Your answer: 5,27
